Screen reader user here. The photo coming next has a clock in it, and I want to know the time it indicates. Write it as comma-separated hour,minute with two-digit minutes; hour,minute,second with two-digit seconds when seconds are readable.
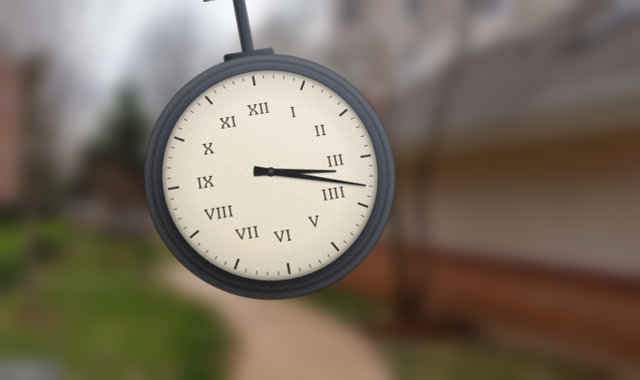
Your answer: 3,18
